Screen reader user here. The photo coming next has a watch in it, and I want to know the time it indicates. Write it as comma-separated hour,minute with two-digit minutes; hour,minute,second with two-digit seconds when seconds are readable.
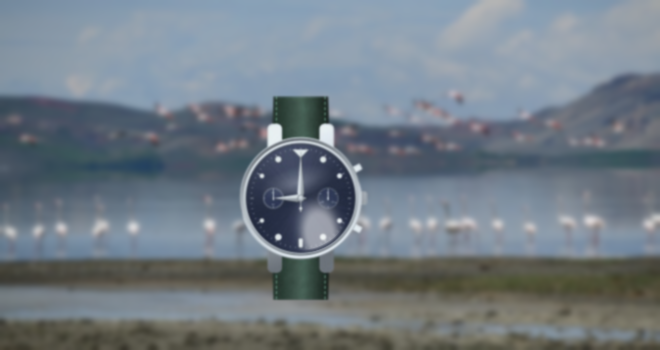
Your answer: 9,00
